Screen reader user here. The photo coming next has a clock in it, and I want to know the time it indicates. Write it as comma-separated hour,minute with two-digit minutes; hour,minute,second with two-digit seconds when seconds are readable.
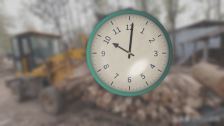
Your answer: 10,01
